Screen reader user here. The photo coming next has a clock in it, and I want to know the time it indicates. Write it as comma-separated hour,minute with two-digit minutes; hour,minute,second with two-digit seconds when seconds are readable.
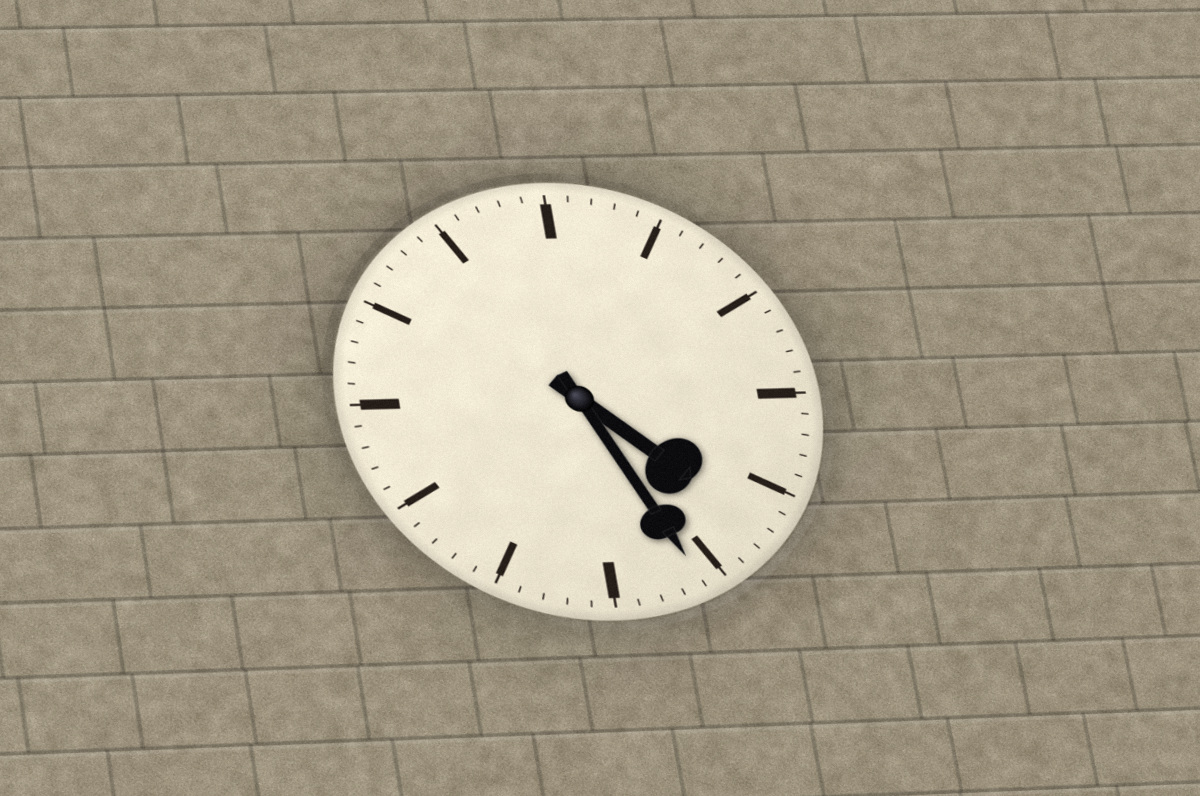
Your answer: 4,26
